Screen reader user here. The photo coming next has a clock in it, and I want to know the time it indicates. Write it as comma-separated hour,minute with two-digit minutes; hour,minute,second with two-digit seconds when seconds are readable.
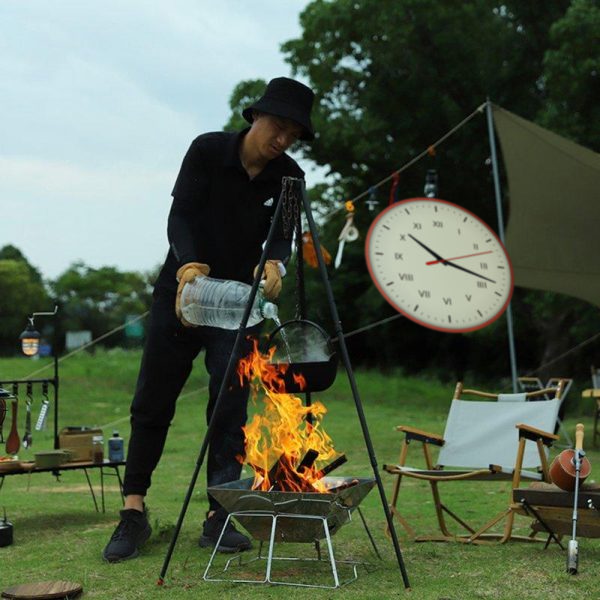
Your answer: 10,18,12
